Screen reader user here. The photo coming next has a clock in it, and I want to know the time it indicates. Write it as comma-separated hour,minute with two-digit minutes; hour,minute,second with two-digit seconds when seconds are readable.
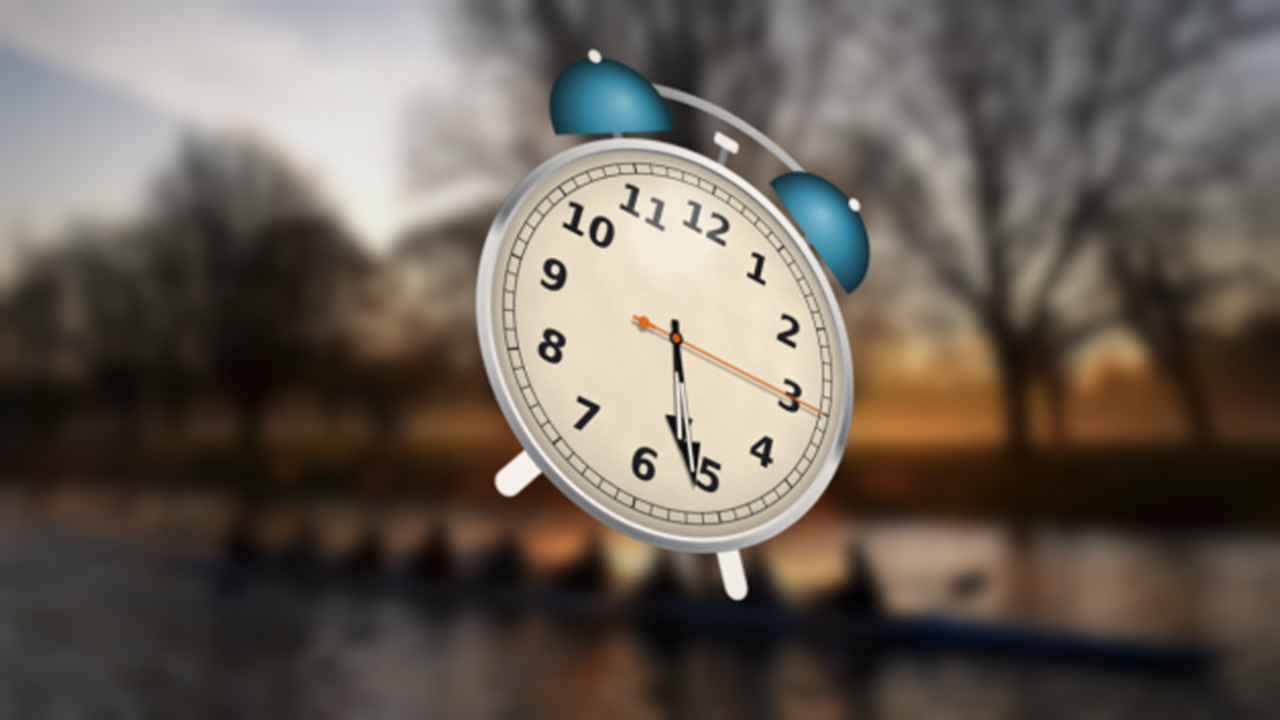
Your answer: 5,26,15
